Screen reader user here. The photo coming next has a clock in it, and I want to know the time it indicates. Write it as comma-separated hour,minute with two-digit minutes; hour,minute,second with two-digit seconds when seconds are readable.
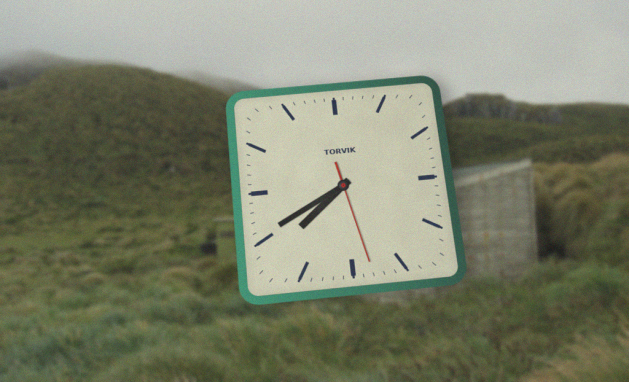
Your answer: 7,40,28
